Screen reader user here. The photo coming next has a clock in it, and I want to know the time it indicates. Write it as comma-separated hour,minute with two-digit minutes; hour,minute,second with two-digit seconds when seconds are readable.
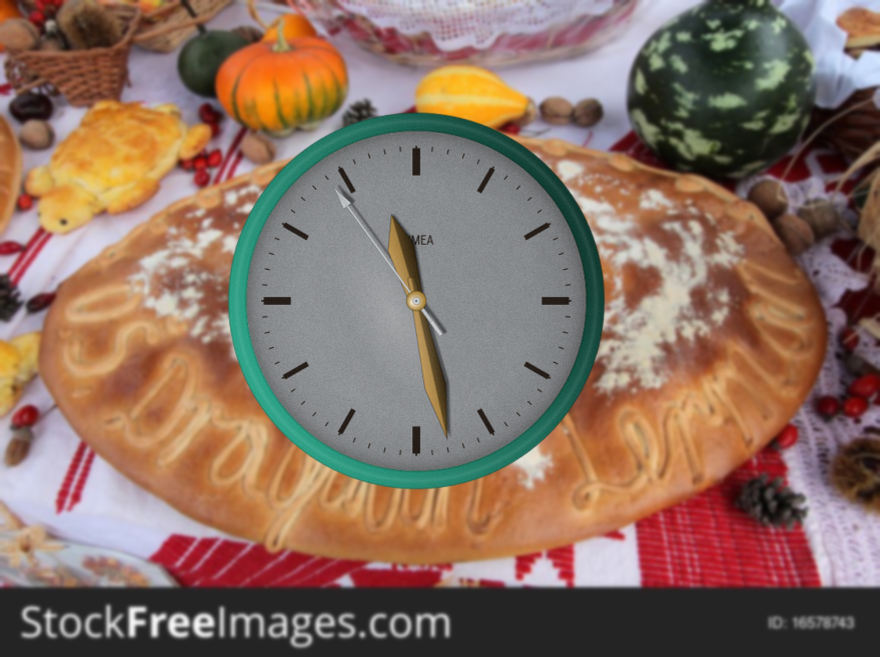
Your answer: 11,27,54
